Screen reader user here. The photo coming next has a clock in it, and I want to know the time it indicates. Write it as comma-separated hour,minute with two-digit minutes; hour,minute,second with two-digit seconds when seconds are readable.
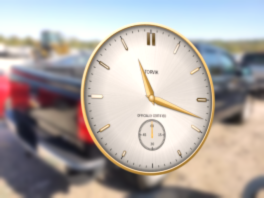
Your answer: 11,18
